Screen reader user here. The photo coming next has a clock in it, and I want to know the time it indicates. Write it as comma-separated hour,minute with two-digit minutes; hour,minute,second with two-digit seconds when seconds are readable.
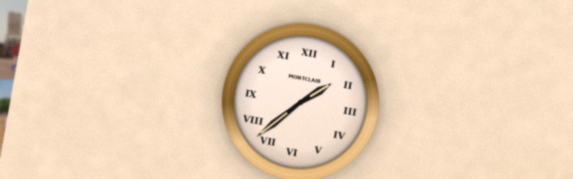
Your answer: 1,37
